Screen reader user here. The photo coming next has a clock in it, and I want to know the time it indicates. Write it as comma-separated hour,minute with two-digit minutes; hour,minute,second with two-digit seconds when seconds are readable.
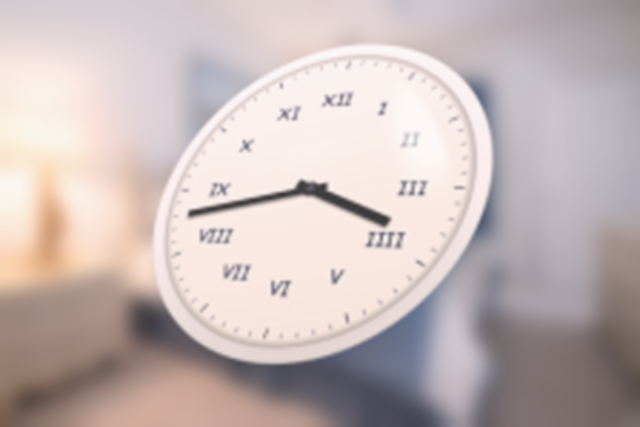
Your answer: 3,43
